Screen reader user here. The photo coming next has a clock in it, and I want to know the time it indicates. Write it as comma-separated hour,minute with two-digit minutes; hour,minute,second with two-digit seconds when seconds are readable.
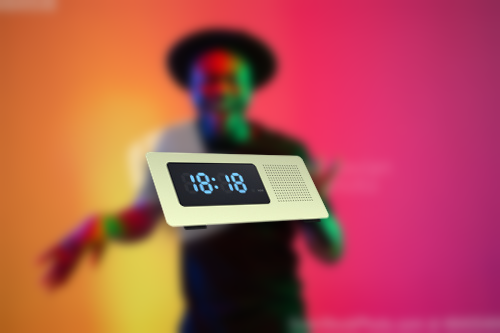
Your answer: 18,18
